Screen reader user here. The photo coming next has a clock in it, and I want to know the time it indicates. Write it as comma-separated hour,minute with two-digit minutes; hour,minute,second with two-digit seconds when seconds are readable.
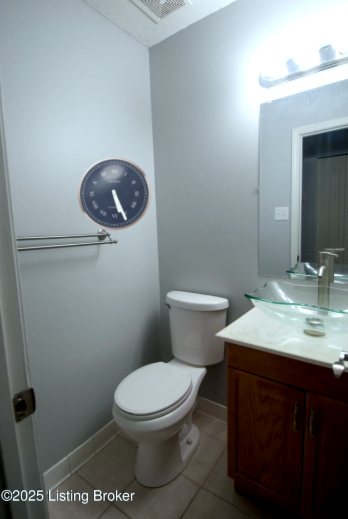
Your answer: 5,26
